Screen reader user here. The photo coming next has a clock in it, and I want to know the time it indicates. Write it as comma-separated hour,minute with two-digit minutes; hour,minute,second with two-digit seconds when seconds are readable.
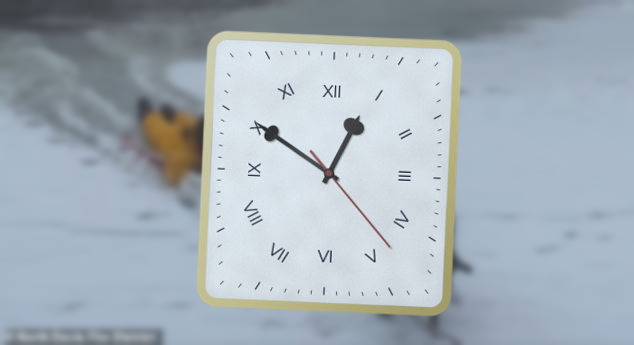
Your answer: 12,50,23
